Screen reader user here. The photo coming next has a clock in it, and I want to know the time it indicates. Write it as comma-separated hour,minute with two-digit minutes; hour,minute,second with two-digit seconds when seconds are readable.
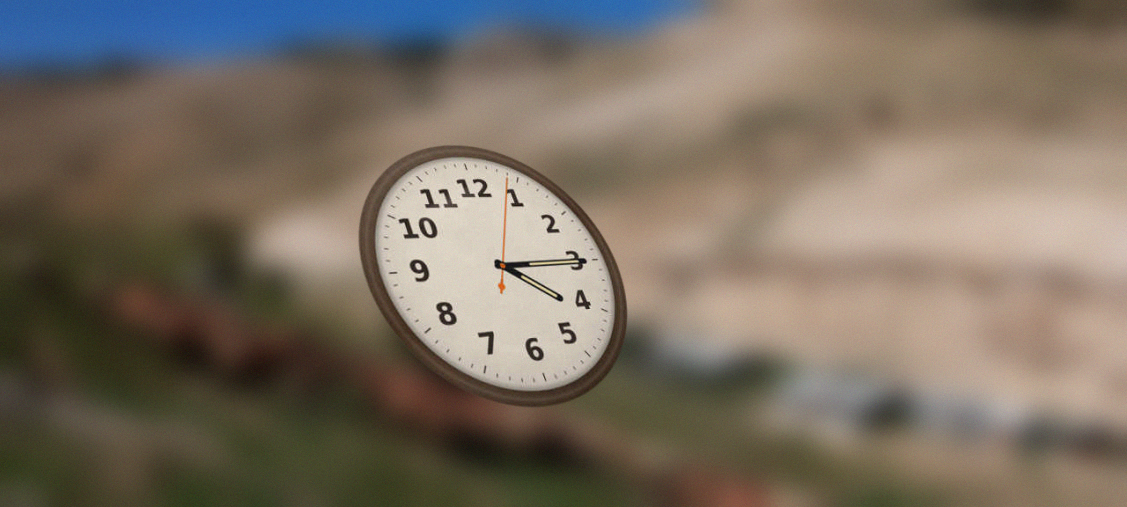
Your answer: 4,15,04
